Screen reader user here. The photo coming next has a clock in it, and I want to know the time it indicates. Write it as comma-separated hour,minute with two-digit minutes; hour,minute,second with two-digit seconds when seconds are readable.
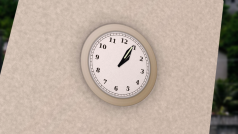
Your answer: 1,04
